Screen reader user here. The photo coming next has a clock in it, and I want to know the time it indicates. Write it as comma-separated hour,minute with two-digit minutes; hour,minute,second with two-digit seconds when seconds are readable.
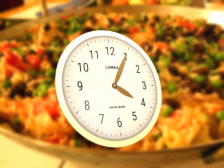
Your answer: 4,05
